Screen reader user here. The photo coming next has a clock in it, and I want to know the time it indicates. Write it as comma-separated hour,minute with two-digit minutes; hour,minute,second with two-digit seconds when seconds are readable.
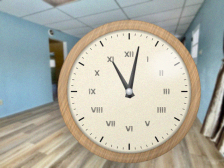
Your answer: 11,02
